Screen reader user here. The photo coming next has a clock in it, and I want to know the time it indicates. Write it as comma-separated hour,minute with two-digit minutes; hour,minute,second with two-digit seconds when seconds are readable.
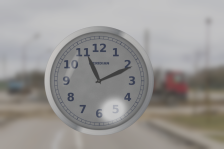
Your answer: 11,11
